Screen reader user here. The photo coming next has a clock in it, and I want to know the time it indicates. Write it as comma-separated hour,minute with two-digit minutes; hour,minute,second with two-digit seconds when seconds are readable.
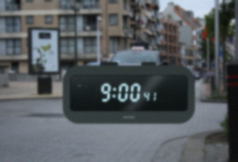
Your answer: 9,00
